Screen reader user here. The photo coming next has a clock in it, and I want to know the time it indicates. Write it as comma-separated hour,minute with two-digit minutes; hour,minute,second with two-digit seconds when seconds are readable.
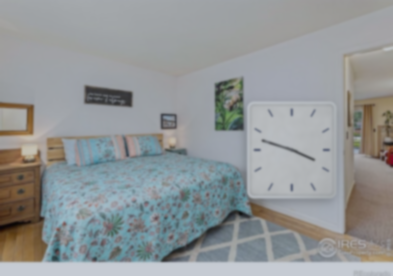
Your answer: 3,48
